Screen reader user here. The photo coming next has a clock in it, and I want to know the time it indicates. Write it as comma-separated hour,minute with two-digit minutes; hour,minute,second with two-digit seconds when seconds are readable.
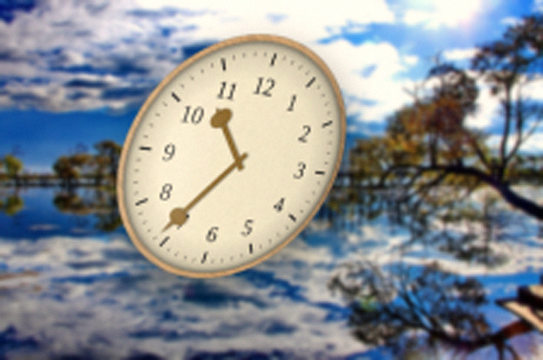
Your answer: 10,36
